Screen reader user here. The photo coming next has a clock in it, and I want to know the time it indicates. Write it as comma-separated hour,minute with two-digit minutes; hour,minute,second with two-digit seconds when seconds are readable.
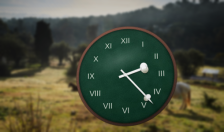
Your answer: 2,23
